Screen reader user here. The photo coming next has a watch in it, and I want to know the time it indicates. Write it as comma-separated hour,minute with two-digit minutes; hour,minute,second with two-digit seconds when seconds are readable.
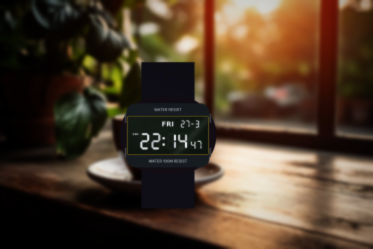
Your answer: 22,14,47
